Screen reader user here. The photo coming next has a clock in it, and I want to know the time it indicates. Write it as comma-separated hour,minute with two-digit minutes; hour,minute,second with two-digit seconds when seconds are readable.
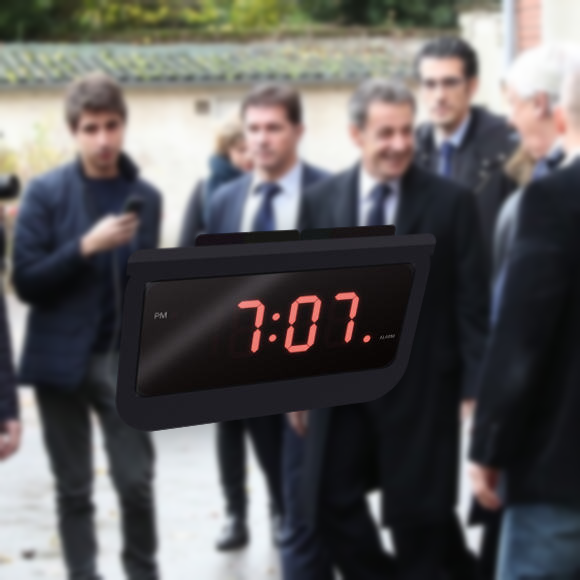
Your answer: 7,07
